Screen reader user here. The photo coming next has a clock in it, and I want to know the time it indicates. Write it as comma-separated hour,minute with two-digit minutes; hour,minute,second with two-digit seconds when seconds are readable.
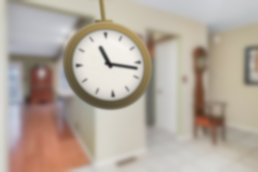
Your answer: 11,17
